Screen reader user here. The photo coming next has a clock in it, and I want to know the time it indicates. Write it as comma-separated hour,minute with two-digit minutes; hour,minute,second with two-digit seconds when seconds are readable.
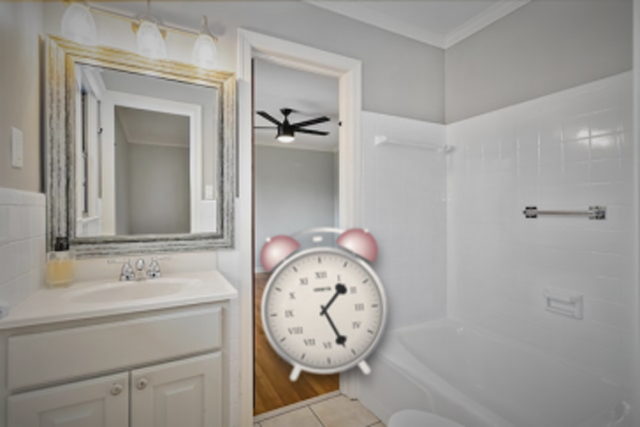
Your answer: 1,26
